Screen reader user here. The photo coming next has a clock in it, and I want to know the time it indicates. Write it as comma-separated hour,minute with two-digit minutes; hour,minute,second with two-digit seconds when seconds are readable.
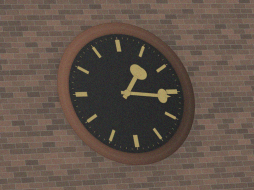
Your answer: 1,16
